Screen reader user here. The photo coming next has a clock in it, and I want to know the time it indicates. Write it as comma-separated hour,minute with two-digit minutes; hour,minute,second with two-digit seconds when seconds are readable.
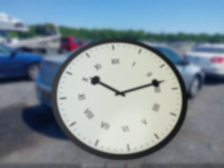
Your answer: 10,13
